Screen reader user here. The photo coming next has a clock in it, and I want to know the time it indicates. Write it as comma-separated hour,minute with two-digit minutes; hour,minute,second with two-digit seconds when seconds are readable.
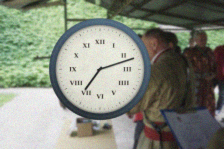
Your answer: 7,12
